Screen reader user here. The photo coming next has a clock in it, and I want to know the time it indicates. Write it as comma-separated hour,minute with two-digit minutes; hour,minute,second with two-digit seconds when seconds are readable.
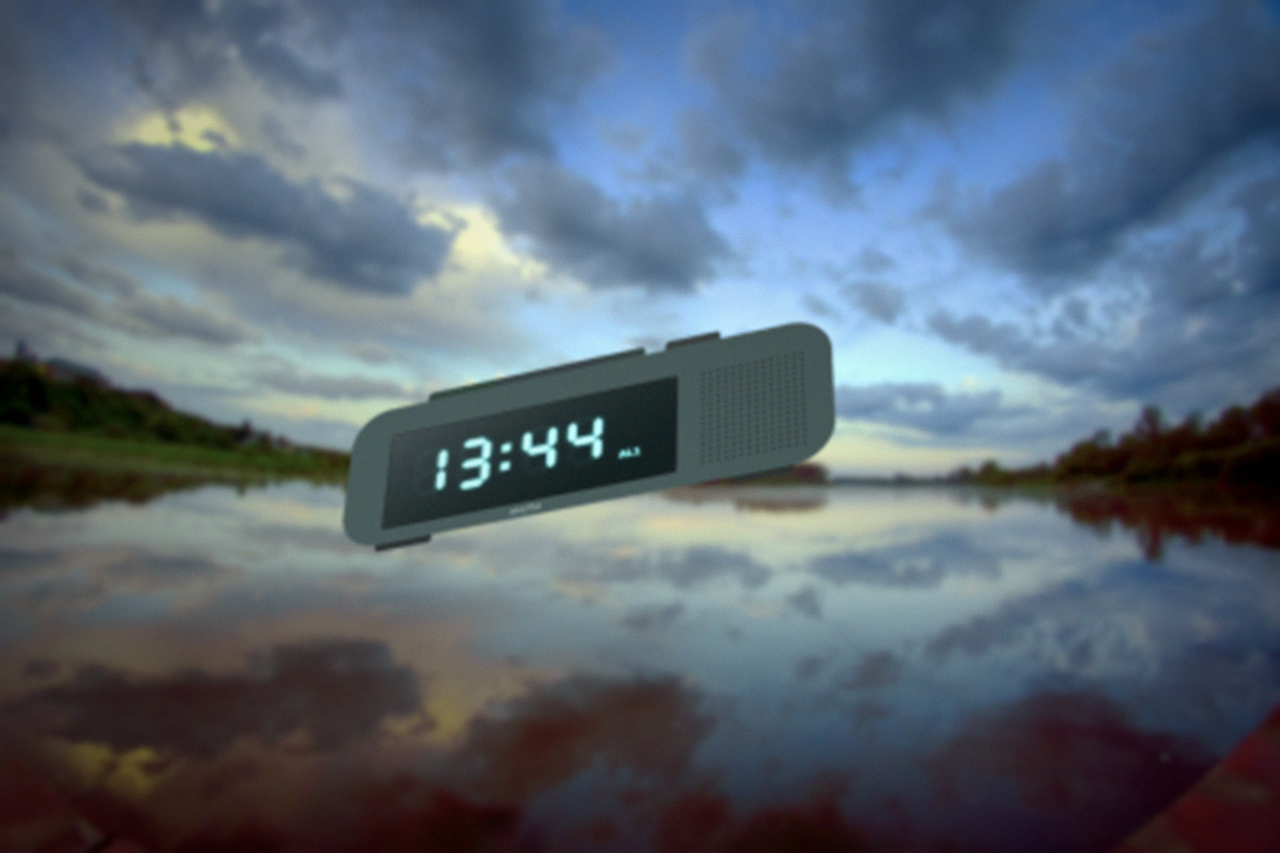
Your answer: 13,44
